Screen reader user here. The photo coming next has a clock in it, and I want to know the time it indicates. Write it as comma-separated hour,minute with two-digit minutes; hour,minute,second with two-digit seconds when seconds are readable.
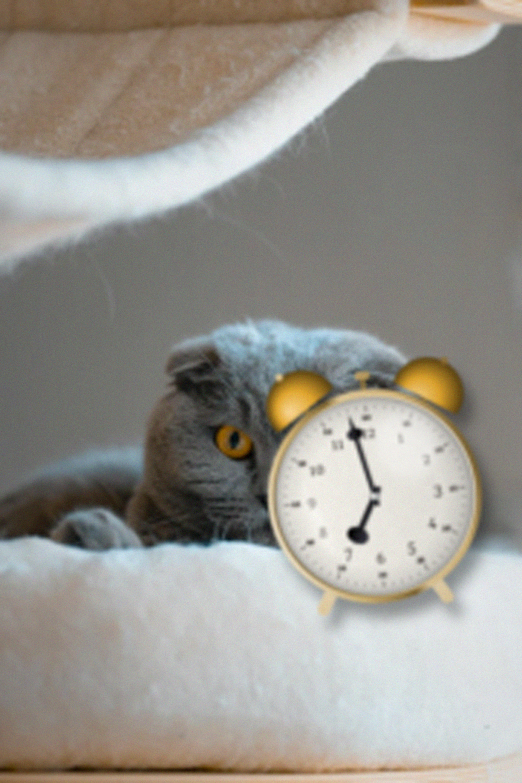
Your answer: 6,58
